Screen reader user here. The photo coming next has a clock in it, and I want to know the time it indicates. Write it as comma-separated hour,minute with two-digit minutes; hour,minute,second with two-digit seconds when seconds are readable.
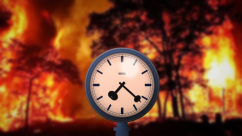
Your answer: 7,22
